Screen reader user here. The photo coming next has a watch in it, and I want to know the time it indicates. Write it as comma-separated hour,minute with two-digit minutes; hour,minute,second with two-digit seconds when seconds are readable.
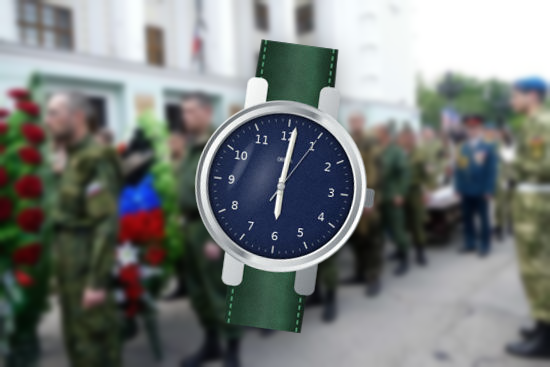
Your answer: 6,01,05
